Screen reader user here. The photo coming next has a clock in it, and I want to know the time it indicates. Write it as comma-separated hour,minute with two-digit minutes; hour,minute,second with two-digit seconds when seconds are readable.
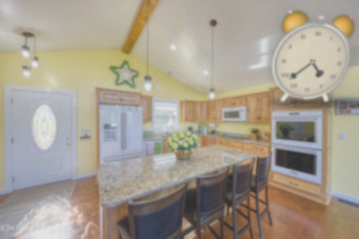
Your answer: 4,38
